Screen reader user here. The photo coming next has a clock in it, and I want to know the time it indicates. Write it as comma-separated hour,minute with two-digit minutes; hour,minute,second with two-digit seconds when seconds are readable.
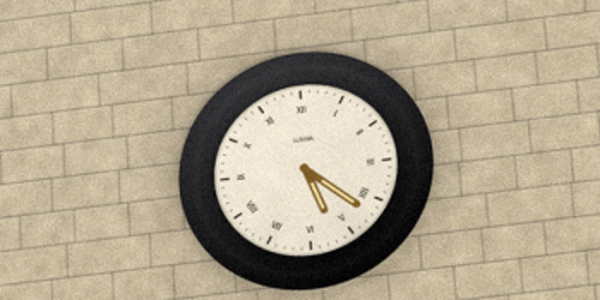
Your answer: 5,22
